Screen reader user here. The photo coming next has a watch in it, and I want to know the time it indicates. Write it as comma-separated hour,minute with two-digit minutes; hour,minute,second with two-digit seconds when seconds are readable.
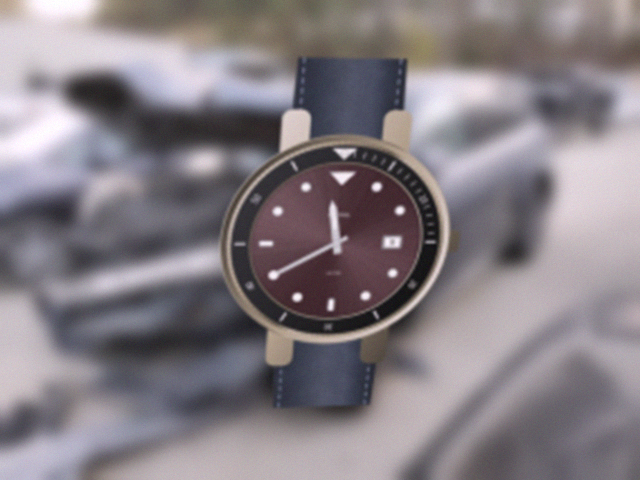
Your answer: 11,40
